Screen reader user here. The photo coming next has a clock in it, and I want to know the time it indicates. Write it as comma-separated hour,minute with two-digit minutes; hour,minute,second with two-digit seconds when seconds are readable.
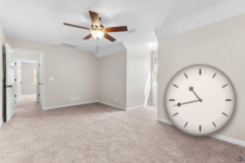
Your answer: 10,43
